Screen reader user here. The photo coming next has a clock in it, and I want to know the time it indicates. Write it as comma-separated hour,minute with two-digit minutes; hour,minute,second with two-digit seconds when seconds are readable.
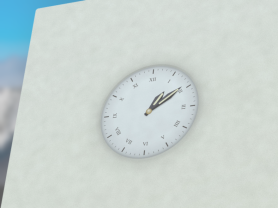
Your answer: 1,09
